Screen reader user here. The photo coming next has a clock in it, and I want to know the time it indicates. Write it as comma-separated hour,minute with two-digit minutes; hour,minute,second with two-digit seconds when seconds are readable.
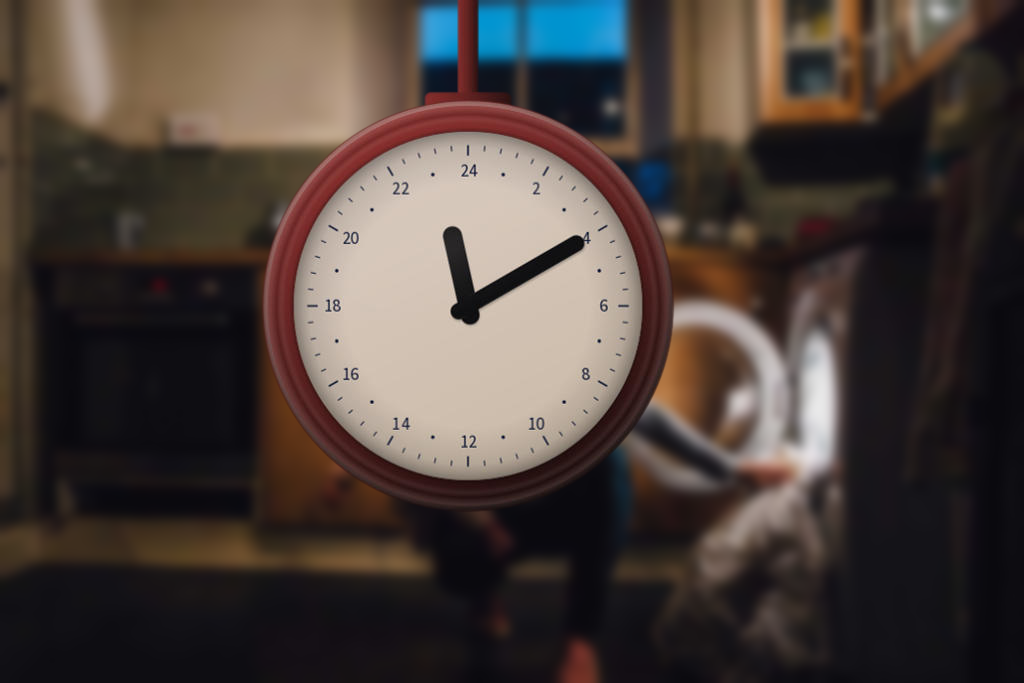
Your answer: 23,10
